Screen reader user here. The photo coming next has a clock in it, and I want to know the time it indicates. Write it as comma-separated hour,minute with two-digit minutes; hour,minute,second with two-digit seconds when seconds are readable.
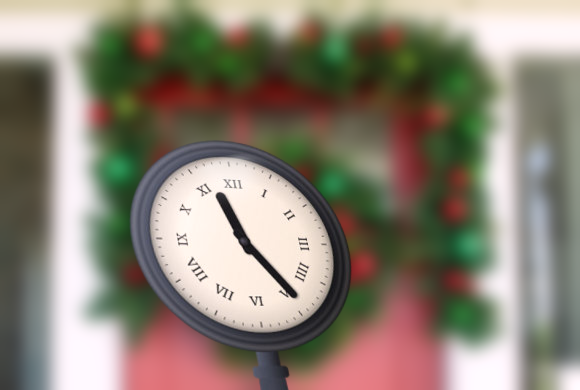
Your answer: 11,24
